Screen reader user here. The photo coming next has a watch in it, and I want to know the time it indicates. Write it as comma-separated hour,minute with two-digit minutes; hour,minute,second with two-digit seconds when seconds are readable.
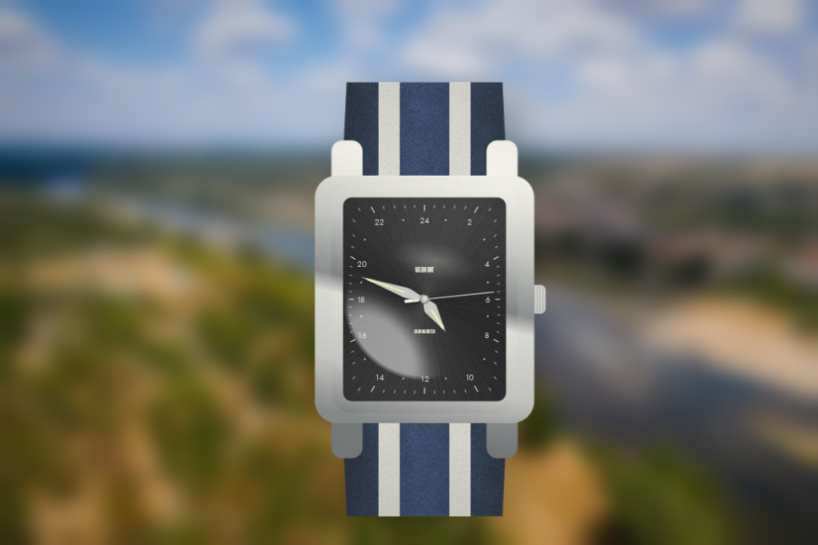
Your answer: 9,48,14
